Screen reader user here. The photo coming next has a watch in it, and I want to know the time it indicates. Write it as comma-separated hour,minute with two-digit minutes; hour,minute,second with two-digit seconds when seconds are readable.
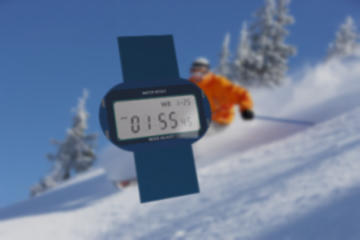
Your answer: 1,55,45
